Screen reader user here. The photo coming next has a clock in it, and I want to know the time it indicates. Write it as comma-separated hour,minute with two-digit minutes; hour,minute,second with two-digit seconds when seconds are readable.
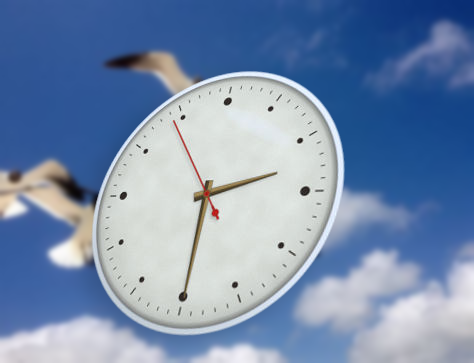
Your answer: 2,29,54
